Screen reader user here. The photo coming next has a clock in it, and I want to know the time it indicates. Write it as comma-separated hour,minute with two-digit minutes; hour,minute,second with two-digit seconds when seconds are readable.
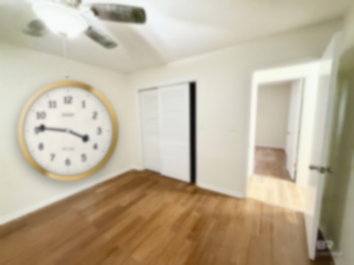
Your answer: 3,46
